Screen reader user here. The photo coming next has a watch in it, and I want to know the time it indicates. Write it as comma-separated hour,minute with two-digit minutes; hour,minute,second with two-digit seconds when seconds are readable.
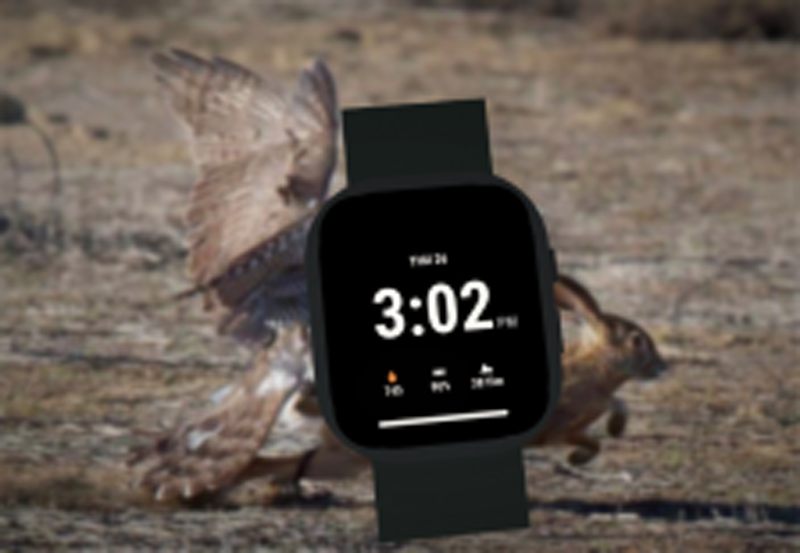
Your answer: 3,02
